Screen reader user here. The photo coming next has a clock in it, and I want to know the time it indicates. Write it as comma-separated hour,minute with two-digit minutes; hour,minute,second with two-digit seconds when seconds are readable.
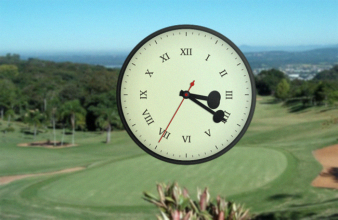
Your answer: 3,20,35
